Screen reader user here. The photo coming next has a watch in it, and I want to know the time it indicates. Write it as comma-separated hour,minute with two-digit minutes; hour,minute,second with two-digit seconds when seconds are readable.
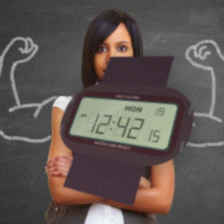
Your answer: 12,42,15
